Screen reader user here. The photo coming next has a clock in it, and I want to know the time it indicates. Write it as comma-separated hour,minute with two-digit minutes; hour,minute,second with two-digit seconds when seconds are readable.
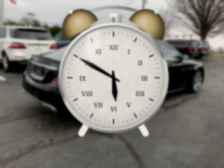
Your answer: 5,50
